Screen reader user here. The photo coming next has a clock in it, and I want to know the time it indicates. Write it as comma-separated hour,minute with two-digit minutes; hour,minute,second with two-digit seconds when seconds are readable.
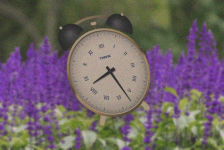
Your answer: 8,27
